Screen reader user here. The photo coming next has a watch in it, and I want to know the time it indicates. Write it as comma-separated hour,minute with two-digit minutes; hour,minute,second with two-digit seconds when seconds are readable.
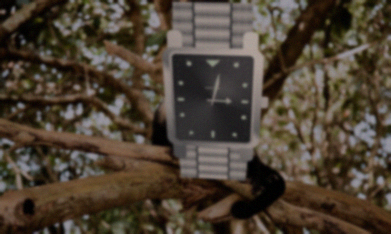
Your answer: 3,02
